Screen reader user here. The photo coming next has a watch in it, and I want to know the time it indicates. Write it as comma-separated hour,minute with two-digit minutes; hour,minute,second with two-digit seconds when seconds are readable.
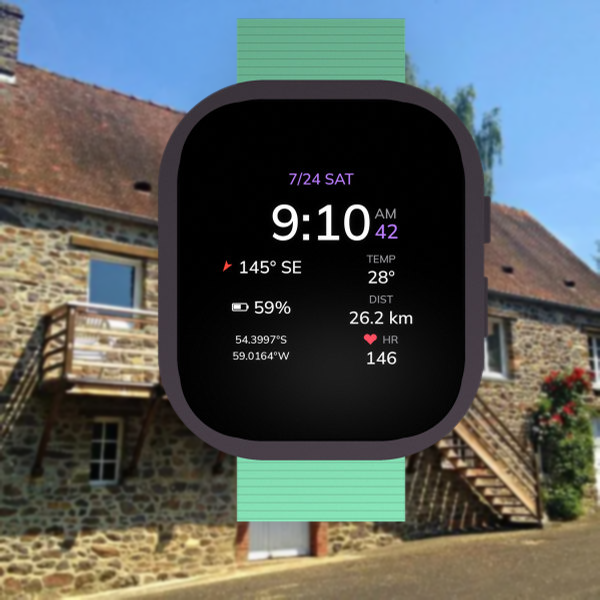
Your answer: 9,10,42
